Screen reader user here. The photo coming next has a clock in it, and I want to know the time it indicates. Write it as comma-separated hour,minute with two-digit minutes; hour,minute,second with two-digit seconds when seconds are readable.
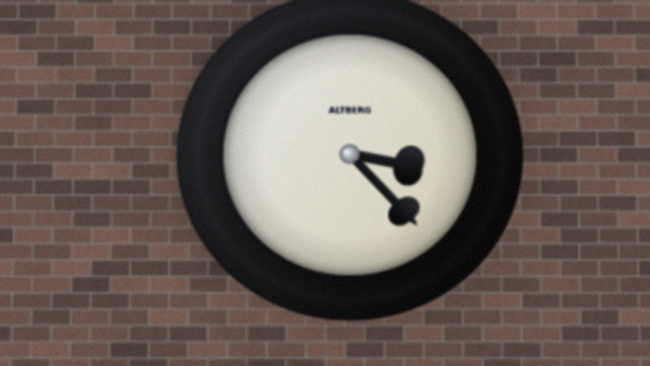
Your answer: 3,23
